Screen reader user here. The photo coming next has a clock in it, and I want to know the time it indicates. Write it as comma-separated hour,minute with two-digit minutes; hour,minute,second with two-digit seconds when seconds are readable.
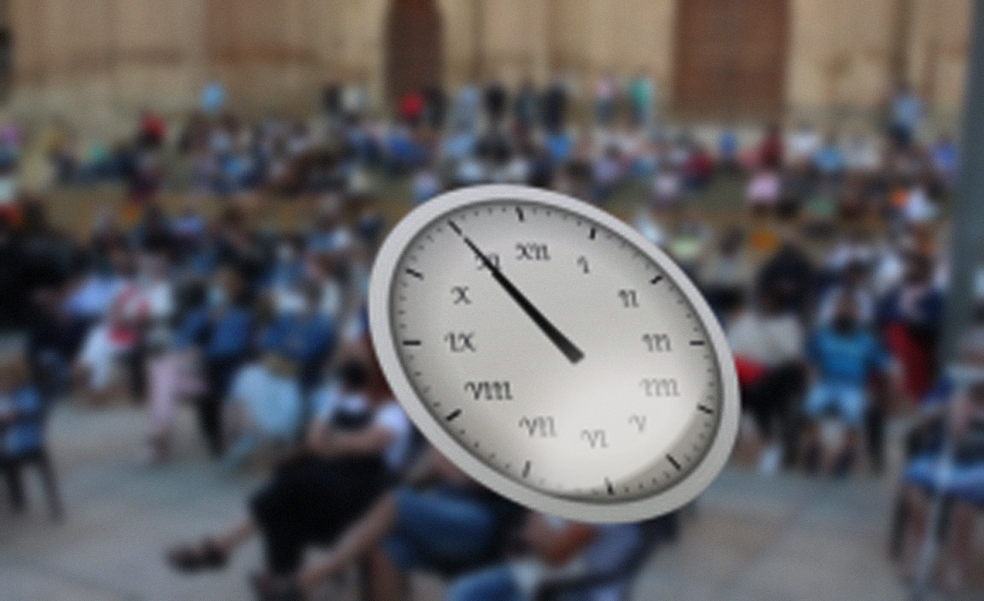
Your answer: 10,55
